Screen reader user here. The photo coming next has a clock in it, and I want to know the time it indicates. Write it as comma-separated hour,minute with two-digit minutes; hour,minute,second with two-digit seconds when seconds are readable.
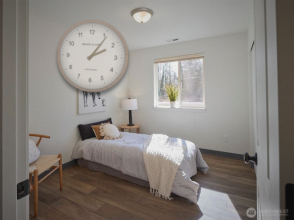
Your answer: 2,06
